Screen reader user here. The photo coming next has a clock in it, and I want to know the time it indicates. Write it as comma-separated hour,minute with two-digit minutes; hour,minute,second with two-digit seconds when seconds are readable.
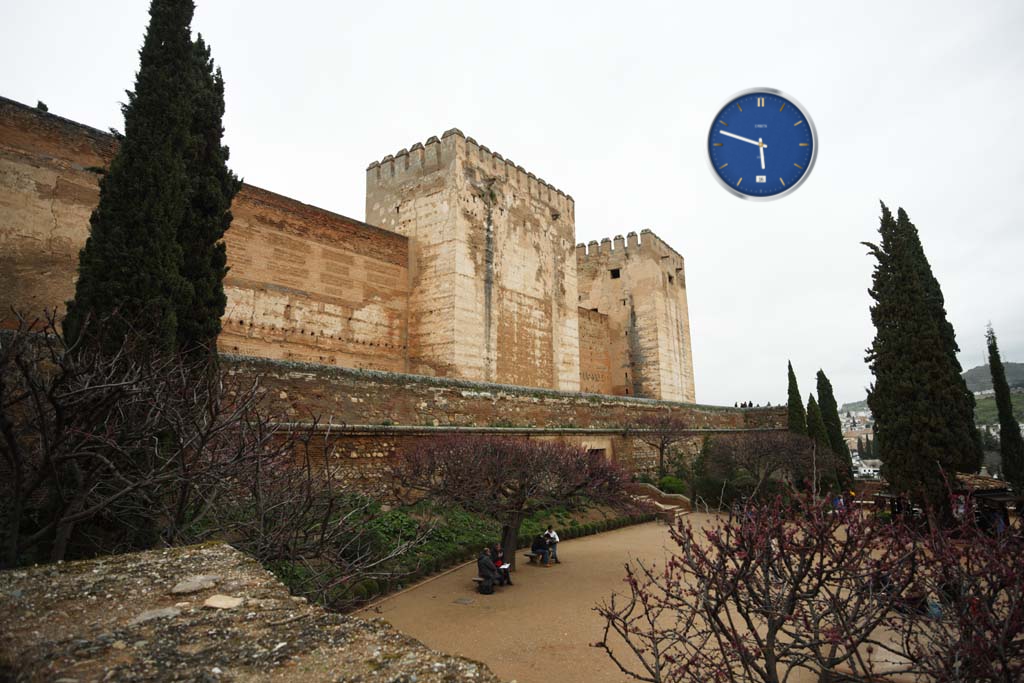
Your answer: 5,48
